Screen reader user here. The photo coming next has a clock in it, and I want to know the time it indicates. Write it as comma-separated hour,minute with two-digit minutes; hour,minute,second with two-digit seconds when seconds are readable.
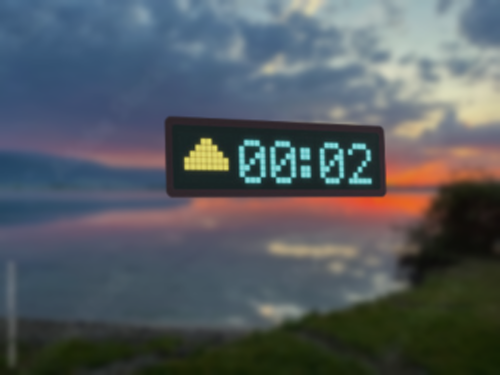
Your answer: 0,02
